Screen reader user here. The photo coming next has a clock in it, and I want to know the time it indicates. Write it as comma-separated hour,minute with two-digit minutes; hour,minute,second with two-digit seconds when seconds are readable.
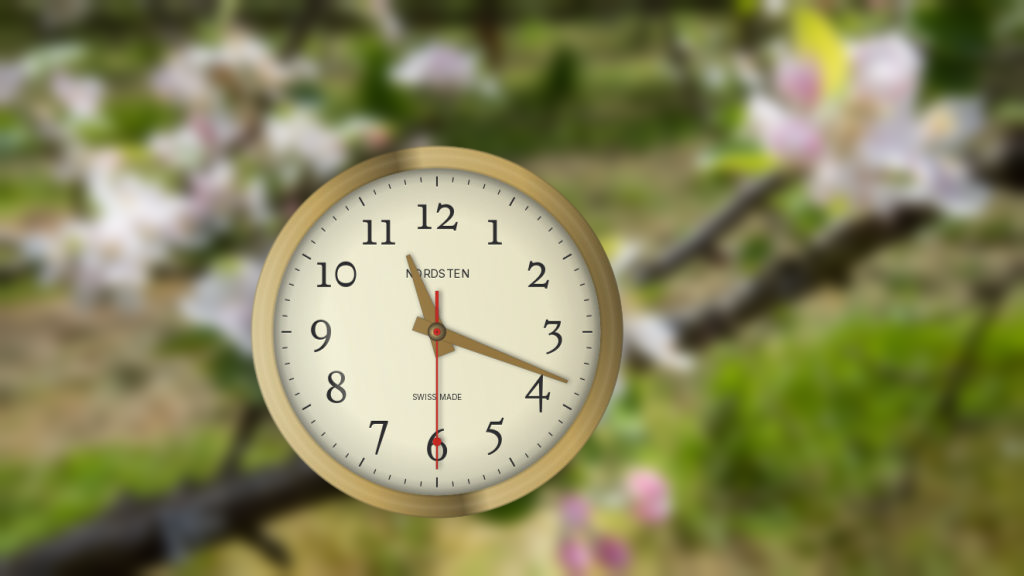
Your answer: 11,18,30
